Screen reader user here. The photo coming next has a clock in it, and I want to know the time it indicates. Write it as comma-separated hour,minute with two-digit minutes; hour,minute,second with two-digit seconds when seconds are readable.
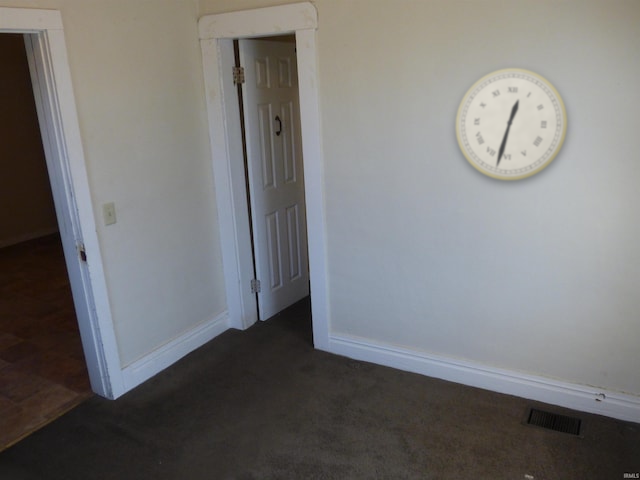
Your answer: 12,32
